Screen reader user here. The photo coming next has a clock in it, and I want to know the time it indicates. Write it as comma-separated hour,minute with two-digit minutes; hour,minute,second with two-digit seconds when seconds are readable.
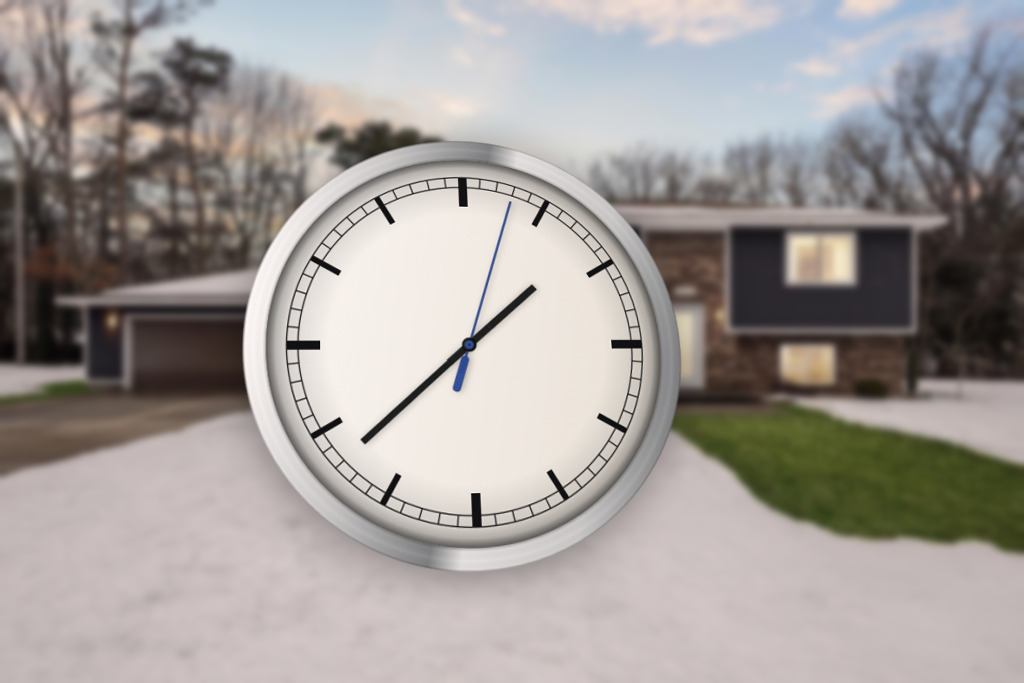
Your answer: 1,38,03
